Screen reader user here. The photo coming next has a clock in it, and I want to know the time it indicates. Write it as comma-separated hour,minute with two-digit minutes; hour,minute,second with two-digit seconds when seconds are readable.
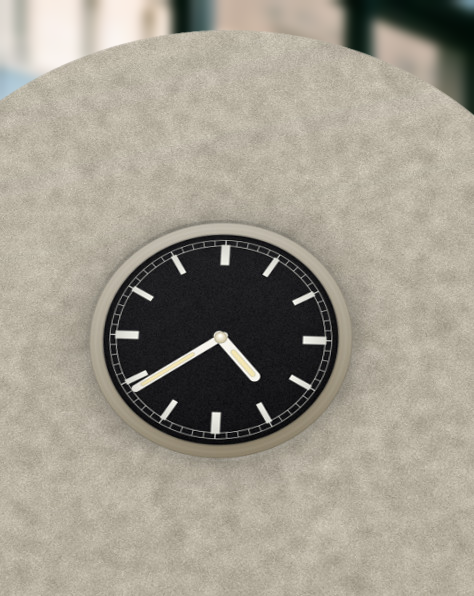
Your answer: 4,39
